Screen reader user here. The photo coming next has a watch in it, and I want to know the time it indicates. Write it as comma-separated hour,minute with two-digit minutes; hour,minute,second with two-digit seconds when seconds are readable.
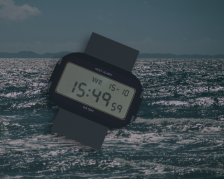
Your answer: 15,49,59
